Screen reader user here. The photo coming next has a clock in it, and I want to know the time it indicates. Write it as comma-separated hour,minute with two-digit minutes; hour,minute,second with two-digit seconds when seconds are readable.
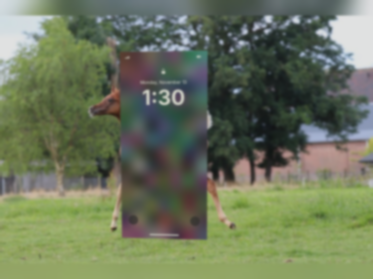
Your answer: 1,30
